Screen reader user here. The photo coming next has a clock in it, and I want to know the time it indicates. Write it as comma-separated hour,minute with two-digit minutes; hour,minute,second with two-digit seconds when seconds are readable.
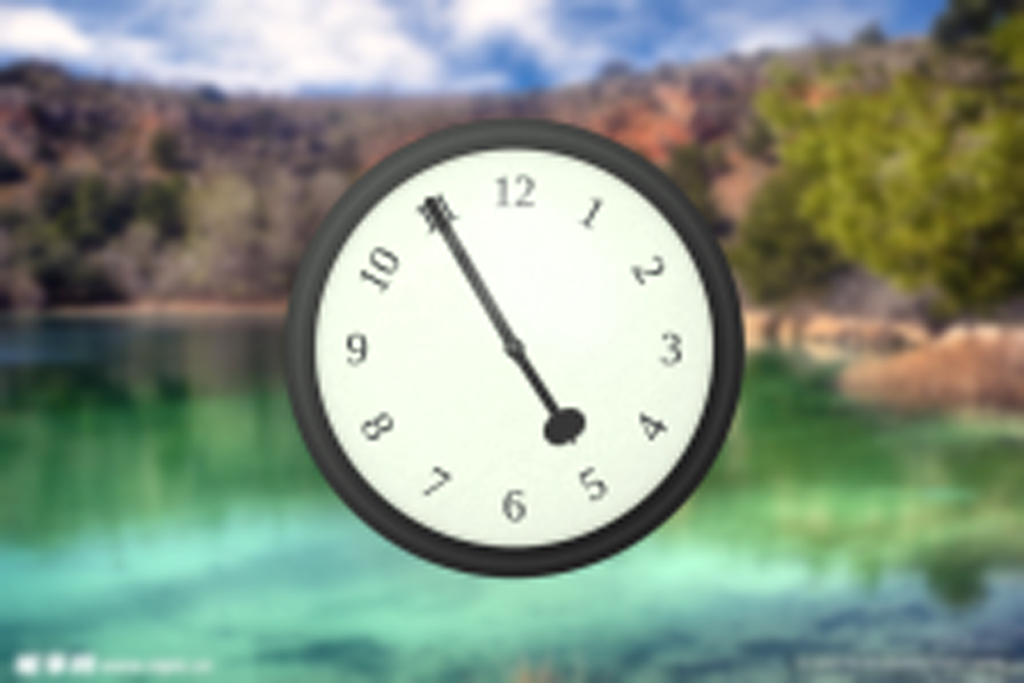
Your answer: 4,55
